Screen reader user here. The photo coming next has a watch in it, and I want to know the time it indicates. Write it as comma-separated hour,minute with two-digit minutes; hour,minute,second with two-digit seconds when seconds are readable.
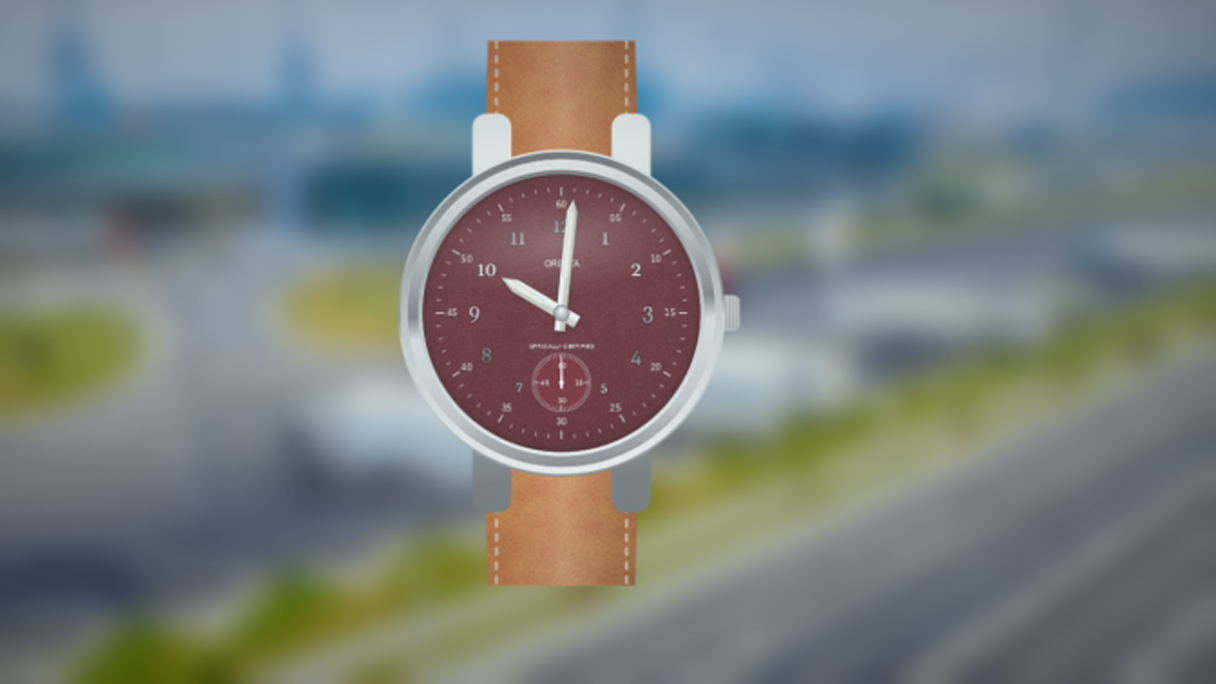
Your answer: 10,01
